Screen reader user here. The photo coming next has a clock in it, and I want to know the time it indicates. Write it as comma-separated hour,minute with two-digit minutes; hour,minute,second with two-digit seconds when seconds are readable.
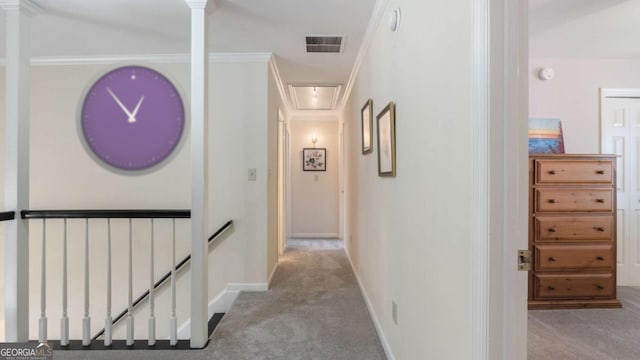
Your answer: 12,53
